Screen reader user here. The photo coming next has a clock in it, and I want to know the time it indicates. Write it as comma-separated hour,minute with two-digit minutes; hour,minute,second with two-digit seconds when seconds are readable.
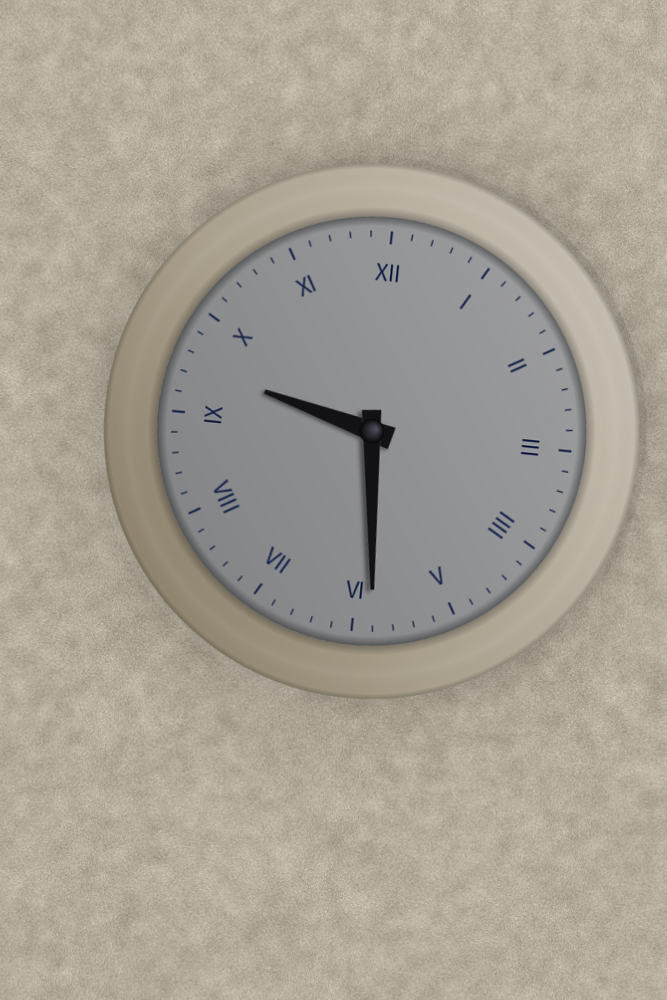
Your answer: 9,29
